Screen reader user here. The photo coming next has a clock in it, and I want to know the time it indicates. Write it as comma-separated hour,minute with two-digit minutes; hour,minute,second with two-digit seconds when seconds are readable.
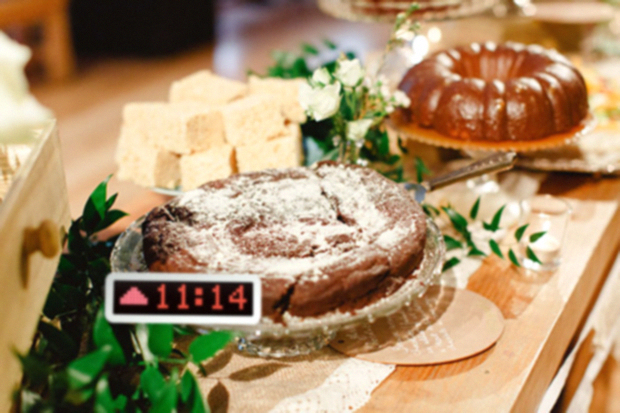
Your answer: 11,14
